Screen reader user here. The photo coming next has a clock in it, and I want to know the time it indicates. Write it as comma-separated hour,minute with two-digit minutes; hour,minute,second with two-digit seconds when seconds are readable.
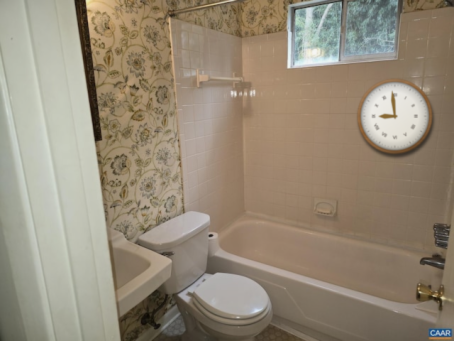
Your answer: 8,59
